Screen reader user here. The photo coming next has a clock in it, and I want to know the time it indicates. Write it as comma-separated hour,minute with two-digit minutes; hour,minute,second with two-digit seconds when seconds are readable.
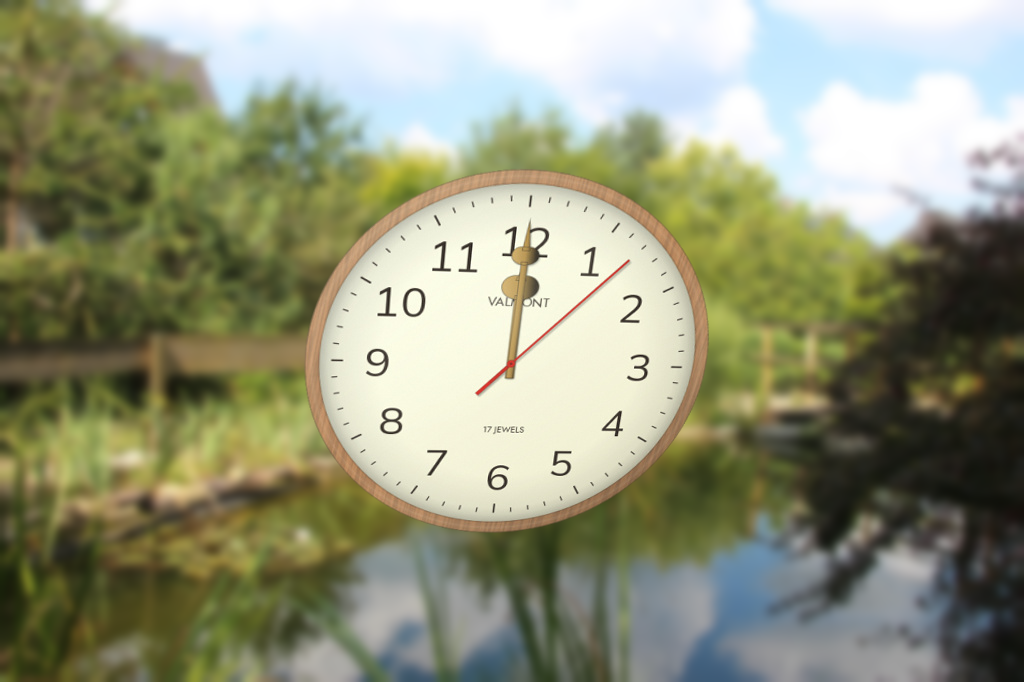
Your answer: 12,00,07
